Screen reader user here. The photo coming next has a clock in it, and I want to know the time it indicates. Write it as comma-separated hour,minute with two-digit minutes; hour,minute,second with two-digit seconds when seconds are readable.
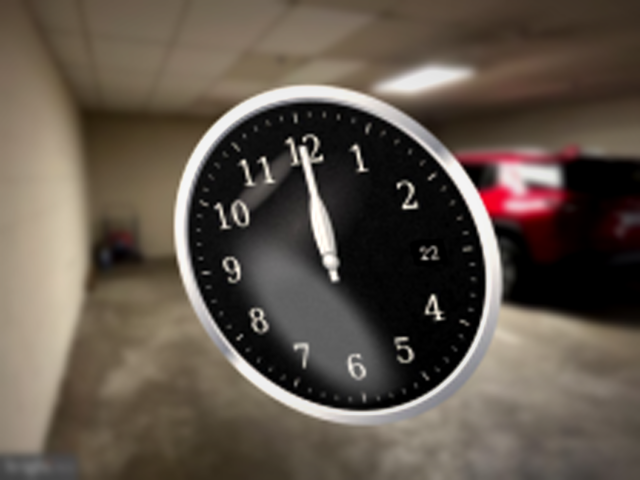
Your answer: 12,00
